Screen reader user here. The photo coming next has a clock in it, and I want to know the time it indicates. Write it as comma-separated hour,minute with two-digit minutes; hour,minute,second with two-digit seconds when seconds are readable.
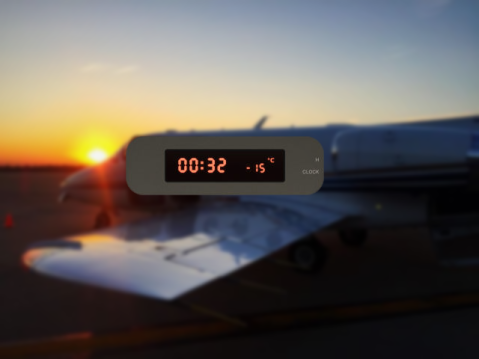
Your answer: 0,32
